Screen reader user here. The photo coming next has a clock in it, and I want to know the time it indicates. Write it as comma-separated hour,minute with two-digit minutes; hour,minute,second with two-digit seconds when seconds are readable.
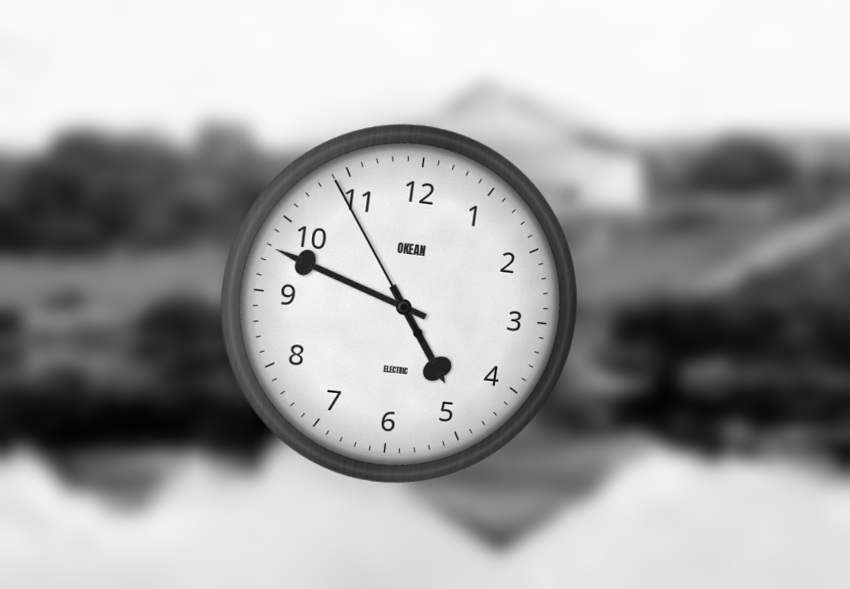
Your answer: 4,47,54
